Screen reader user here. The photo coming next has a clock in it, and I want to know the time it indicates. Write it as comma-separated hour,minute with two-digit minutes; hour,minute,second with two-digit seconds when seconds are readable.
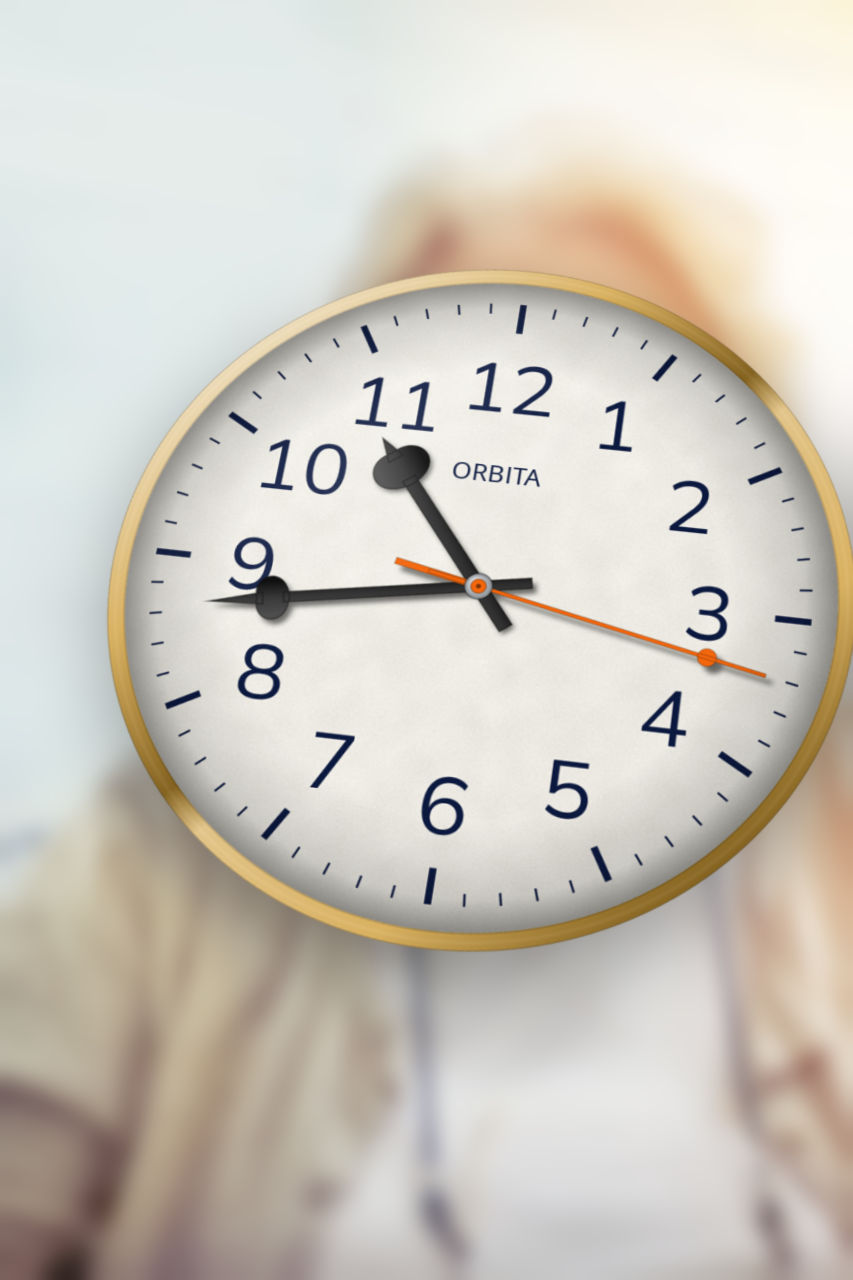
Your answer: 10,43,17
